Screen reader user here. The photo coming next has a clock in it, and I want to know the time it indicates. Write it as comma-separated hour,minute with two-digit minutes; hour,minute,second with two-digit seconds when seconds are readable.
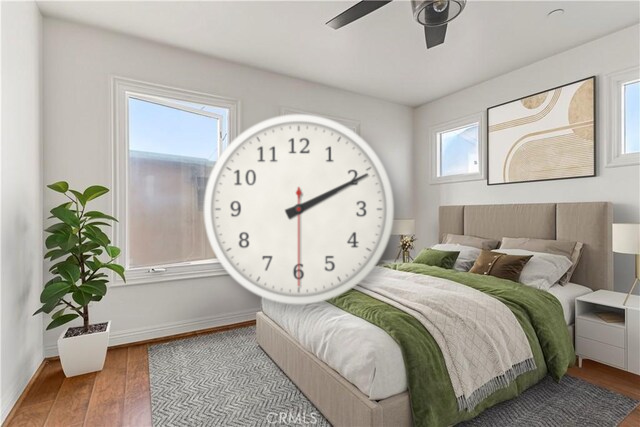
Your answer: 2,10,30
